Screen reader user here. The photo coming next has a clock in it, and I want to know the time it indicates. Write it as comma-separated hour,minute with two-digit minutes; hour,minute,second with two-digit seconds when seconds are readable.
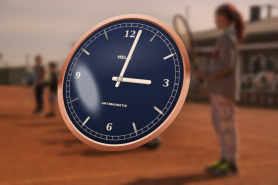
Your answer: 3,02
